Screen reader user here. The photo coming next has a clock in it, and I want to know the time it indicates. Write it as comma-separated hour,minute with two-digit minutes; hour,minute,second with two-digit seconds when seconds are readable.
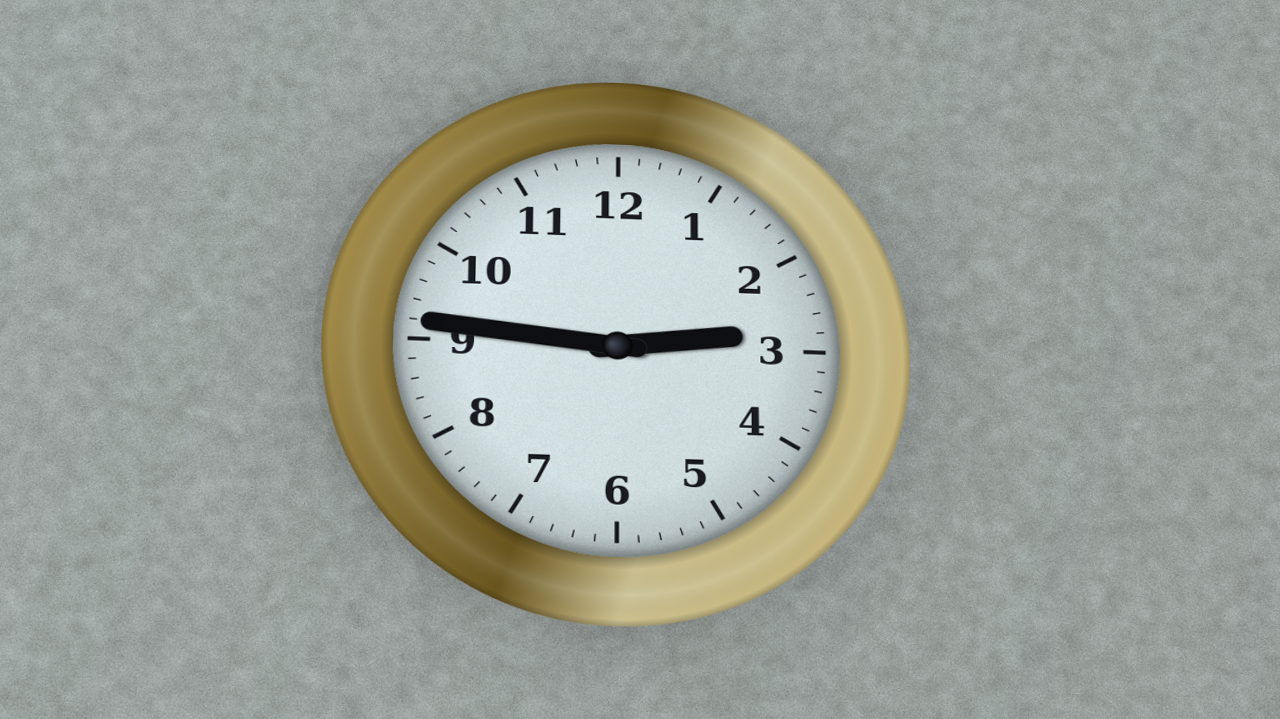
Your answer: 2,46
